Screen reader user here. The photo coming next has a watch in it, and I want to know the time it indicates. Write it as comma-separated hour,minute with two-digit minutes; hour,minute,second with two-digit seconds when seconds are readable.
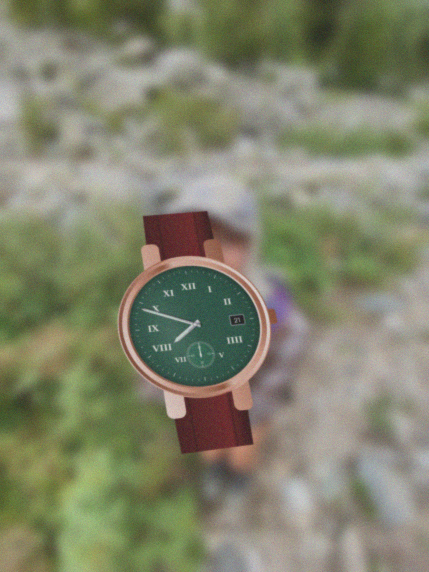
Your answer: 7,49
